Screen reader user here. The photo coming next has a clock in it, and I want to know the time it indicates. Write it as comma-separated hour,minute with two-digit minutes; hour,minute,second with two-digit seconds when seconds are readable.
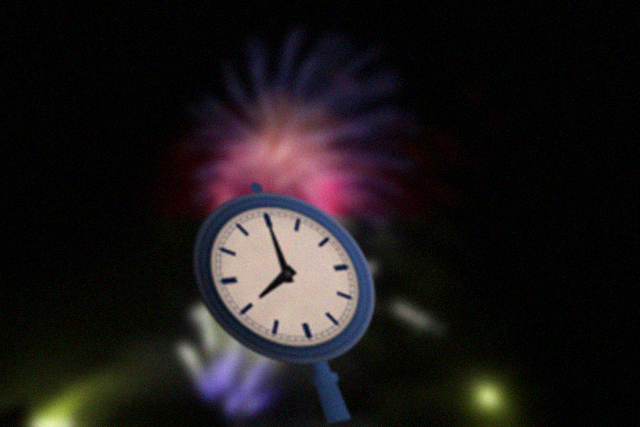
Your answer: 8,00
